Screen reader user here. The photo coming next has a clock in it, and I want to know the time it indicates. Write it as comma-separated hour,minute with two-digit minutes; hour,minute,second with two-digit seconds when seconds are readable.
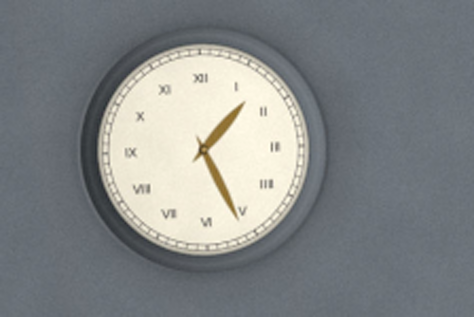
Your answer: 1,26
